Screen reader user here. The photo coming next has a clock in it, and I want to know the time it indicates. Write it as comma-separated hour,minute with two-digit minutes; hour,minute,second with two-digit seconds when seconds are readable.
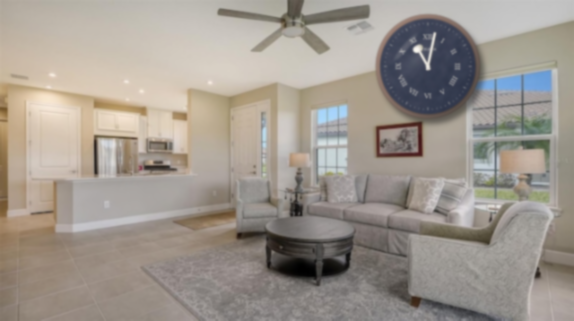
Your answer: 11,02
